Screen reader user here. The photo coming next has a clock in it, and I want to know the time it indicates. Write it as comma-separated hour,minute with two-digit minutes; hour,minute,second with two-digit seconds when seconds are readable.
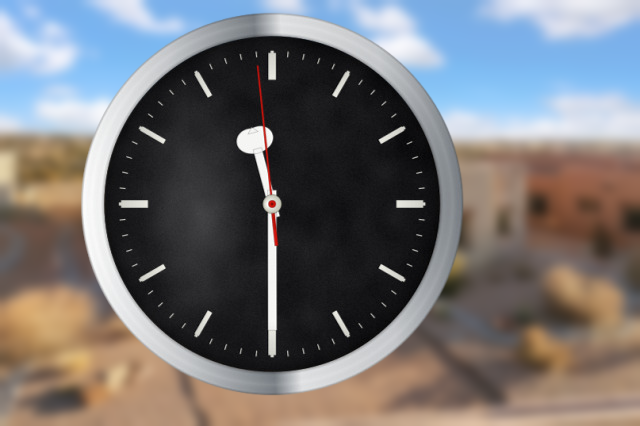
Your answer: 11,29,59
